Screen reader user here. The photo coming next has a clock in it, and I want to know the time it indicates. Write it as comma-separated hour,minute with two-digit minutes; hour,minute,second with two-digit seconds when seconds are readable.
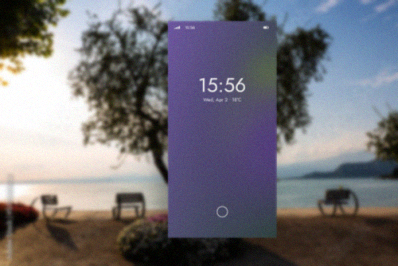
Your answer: 15,56
